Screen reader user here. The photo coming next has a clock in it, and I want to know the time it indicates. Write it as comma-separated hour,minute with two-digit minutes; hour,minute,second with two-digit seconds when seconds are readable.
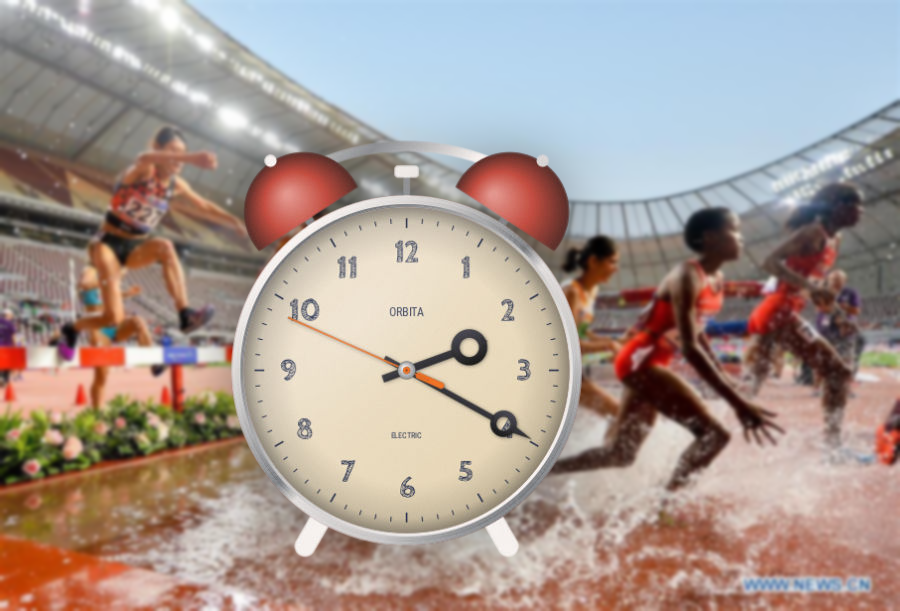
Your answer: 2,19,49
